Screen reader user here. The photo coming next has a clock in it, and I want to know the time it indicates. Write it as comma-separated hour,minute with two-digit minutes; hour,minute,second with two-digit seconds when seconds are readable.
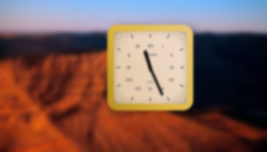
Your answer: 11,26
